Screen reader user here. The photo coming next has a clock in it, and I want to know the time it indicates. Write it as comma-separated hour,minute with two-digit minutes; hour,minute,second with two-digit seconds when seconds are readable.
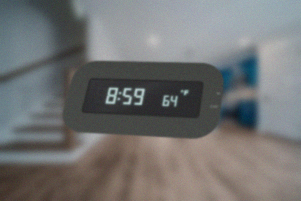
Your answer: 8,59
